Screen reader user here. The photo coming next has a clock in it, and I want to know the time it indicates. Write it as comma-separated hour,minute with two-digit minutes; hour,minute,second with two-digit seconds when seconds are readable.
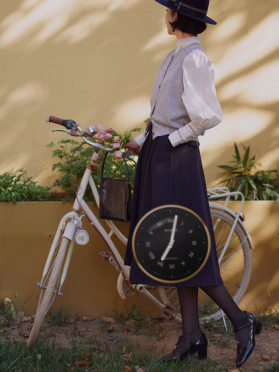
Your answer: 7,02
